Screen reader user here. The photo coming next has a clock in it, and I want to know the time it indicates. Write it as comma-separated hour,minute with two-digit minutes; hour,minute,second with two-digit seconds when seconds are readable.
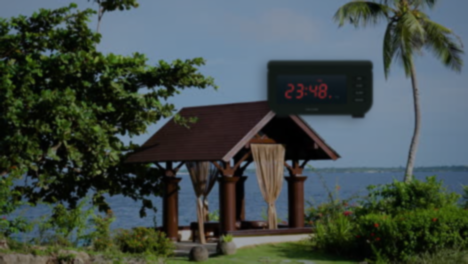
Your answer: 23,48
